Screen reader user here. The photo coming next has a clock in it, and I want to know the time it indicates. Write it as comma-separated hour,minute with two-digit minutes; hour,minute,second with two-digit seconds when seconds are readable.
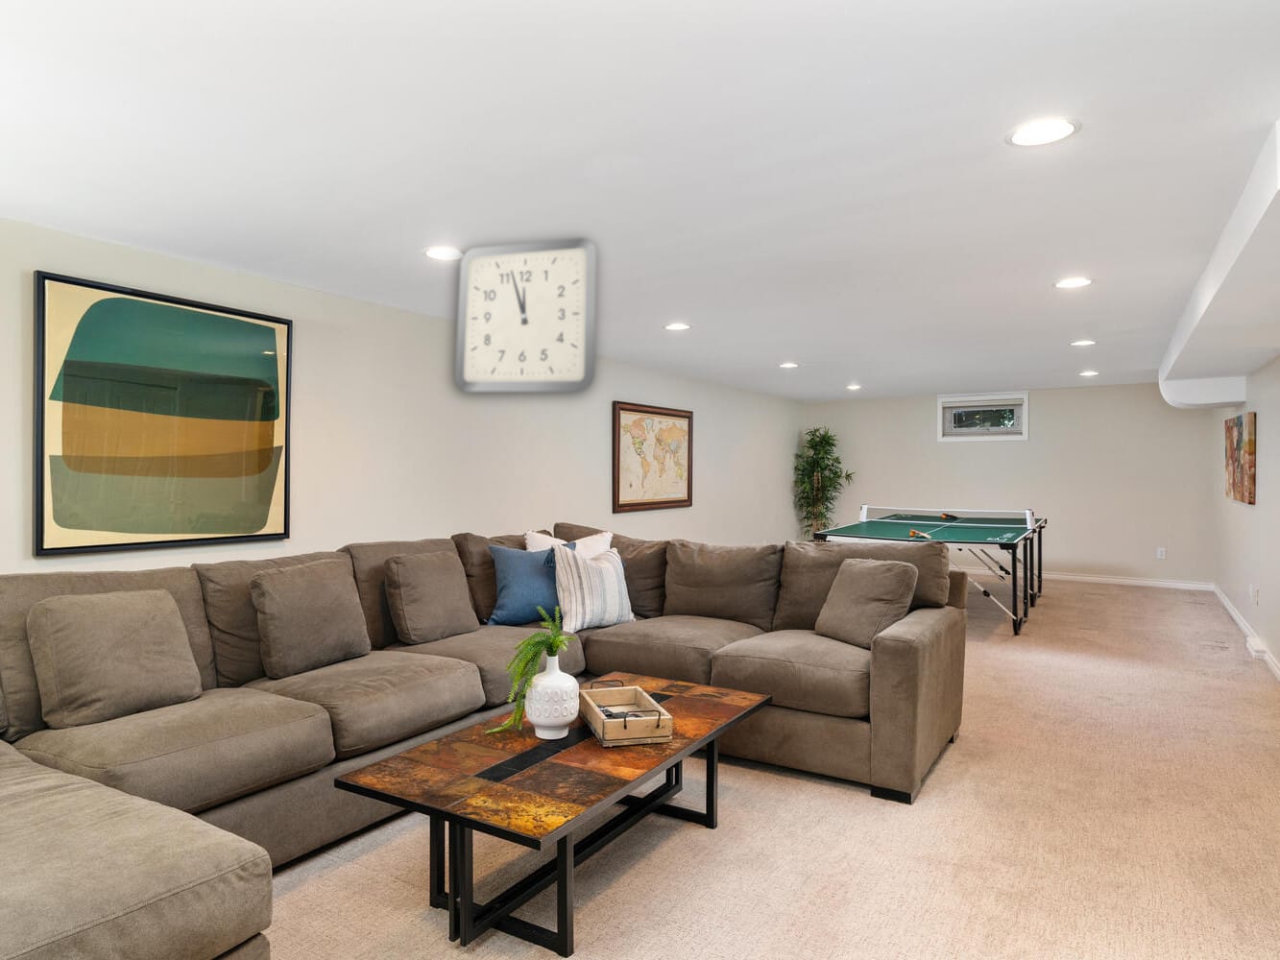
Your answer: 11,57
